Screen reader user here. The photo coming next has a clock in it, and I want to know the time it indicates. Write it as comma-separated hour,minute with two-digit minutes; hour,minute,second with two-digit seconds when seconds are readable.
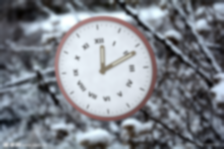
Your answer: 12,11
